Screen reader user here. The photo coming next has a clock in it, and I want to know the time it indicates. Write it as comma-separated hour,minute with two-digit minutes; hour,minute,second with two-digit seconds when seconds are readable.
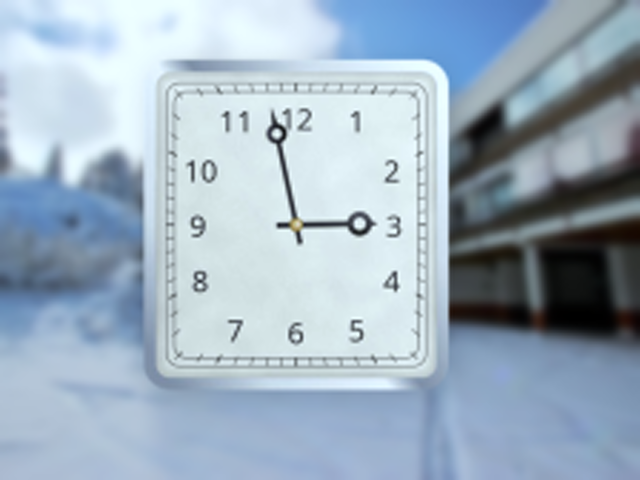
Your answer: 2,58
